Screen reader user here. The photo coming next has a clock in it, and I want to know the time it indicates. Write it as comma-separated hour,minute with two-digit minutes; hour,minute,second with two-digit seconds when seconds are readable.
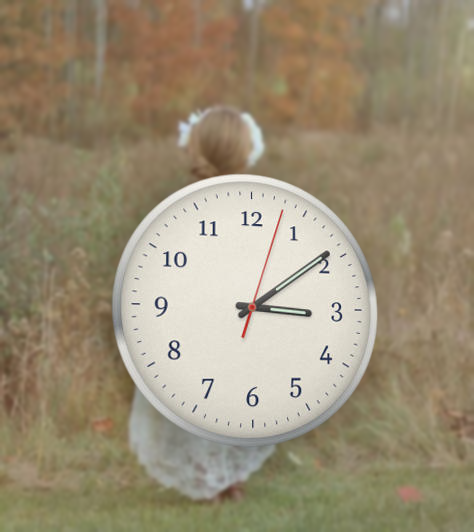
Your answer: 3,09,03
